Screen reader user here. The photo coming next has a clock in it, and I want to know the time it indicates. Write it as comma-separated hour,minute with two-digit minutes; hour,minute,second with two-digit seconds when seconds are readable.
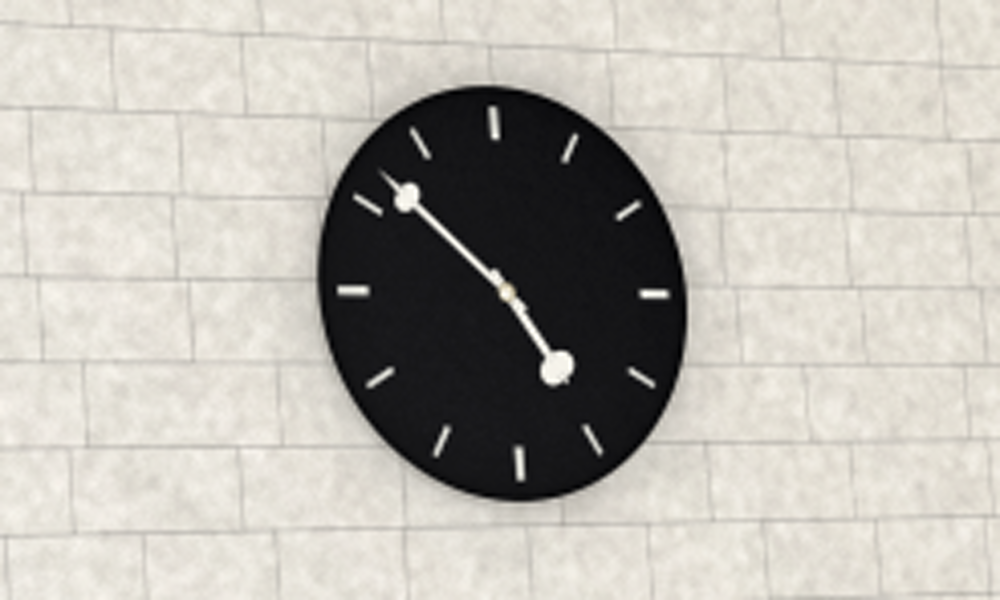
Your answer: 4,52
